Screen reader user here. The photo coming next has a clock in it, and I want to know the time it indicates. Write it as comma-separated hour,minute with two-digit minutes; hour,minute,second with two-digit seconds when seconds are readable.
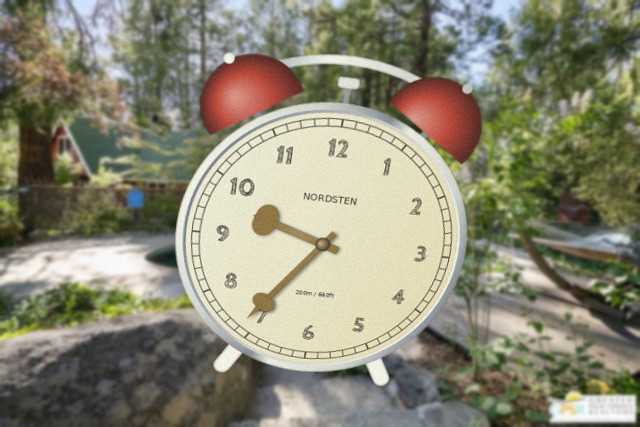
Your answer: 9,36
